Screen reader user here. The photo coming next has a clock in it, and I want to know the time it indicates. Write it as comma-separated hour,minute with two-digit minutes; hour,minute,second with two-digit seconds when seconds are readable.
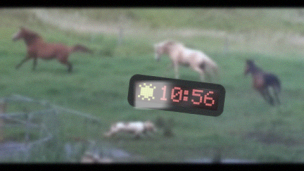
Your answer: 10,56
